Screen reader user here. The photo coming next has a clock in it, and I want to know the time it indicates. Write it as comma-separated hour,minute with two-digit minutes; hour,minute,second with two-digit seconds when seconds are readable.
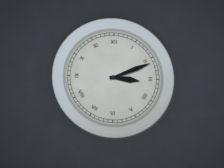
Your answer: 3,11
